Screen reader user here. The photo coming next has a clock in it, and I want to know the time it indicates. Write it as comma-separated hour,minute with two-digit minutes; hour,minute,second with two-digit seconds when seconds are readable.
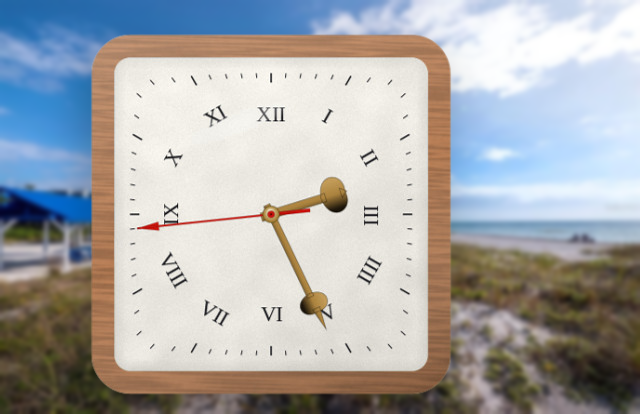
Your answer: 2,25,44
